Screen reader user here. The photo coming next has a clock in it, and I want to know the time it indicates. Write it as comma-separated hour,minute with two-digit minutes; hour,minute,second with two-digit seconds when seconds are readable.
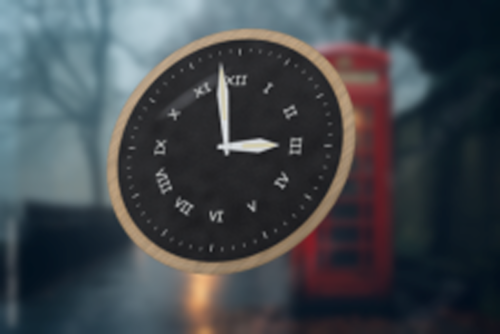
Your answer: 2,58
